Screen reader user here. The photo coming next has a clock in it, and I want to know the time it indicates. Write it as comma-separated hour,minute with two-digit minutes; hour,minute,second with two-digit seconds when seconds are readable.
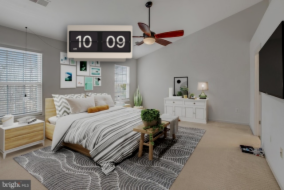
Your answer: 10,09
